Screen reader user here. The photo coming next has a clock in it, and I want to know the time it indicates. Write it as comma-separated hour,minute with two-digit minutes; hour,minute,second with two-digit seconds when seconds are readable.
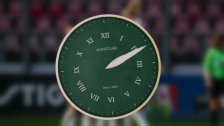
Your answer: 2,11
